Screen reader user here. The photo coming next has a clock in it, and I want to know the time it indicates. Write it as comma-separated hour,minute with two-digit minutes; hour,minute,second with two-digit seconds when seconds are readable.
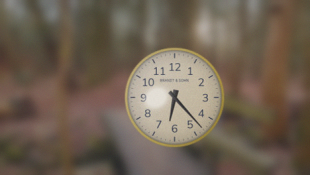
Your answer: 6,23
